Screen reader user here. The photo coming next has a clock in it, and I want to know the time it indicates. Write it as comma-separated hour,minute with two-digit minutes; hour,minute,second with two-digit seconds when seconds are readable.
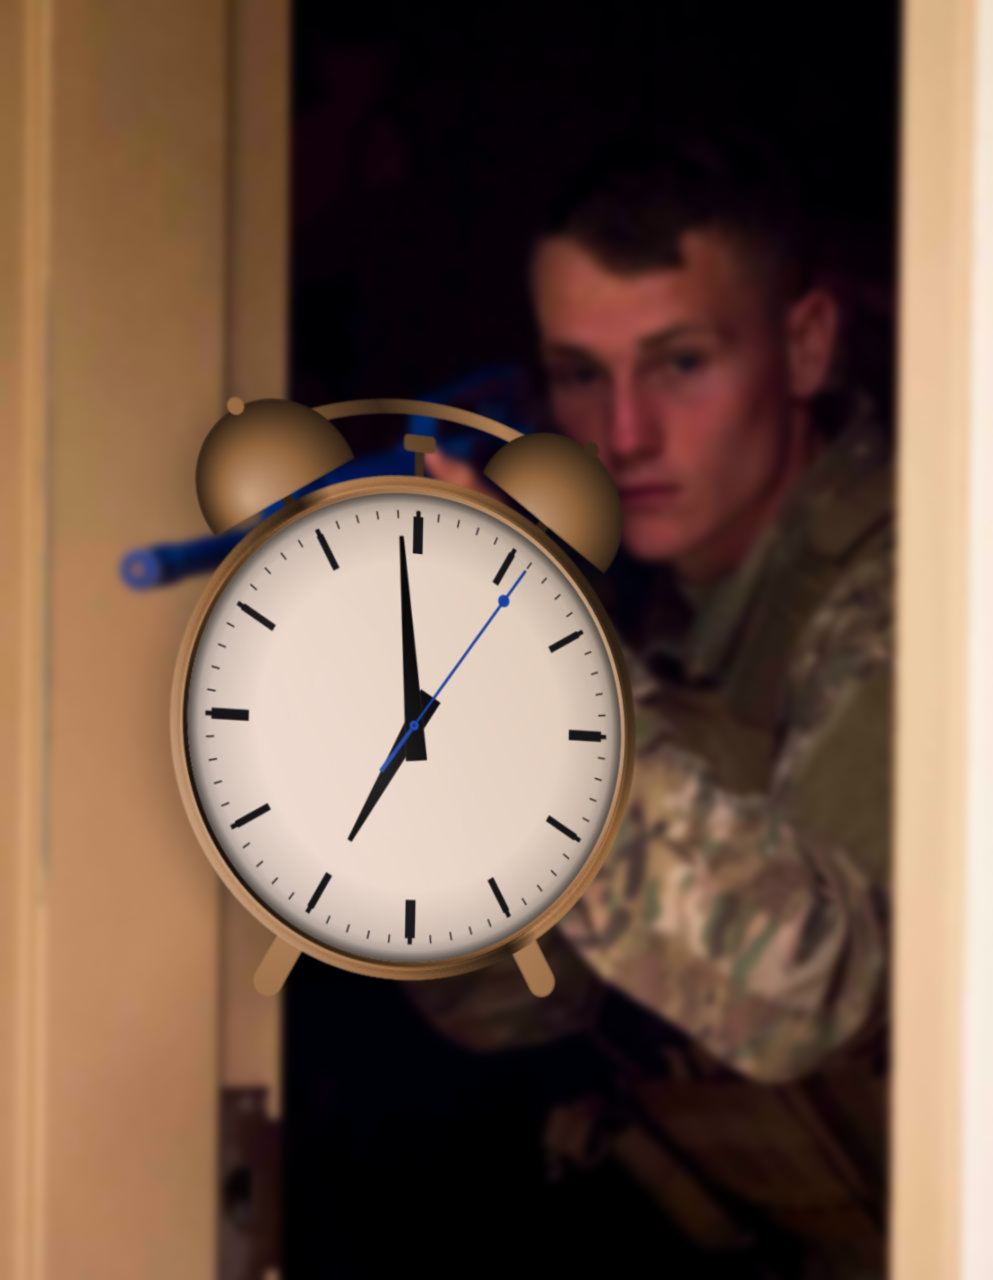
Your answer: 6,59,06
